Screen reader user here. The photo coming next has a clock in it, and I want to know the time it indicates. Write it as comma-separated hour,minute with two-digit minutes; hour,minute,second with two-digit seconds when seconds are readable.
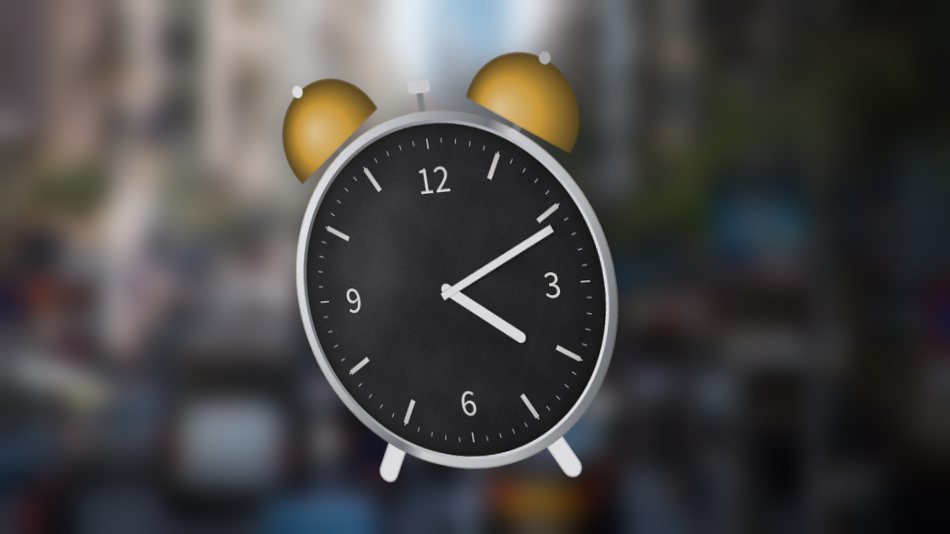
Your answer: 4,11
